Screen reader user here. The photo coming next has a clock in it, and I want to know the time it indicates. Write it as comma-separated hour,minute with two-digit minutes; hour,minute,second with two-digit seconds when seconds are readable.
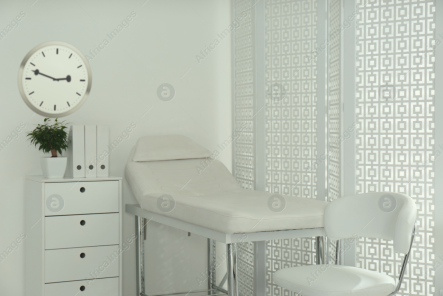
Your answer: 2,48
